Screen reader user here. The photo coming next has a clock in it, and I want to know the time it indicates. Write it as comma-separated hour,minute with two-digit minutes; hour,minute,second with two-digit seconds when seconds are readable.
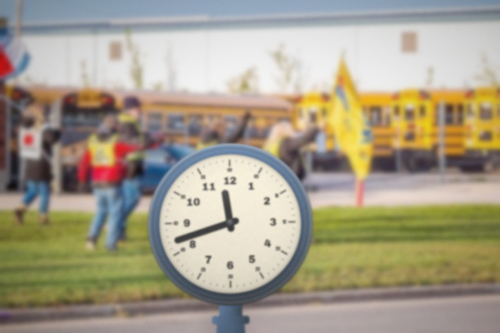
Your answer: 11,42
